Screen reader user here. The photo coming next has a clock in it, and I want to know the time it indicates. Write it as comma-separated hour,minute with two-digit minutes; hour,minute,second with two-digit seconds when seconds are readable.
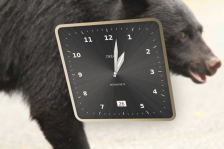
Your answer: 1,02
